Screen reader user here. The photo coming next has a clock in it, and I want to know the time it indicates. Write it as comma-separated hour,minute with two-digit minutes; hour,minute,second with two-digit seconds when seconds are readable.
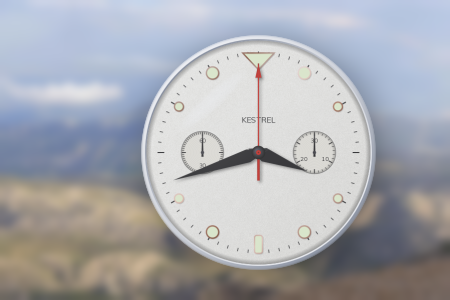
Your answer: 3,42
